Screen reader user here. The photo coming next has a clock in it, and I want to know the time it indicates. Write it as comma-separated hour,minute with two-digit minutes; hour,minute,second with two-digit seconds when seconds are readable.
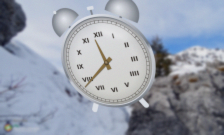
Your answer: 11,39
